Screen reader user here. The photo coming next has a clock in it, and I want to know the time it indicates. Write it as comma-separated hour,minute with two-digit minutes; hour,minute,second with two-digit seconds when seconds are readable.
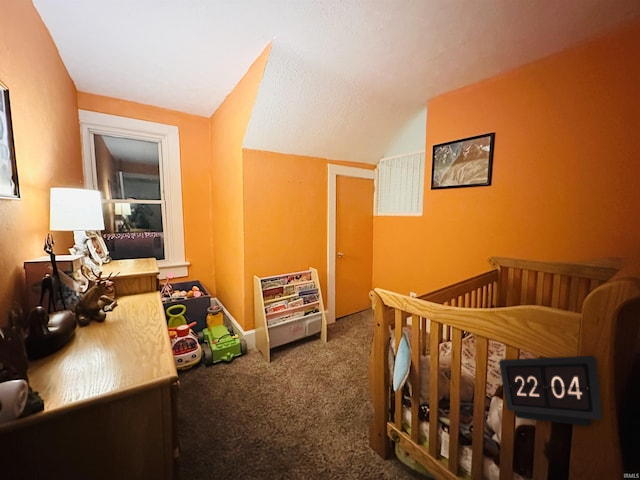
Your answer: 22,04
